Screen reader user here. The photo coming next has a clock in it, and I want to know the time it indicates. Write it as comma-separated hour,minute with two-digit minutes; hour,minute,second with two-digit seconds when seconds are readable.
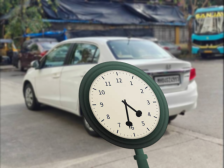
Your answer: 4,31
